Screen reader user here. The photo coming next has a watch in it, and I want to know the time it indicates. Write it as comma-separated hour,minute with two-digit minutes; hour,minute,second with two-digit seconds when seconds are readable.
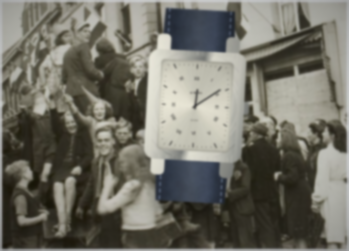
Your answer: 12,09
